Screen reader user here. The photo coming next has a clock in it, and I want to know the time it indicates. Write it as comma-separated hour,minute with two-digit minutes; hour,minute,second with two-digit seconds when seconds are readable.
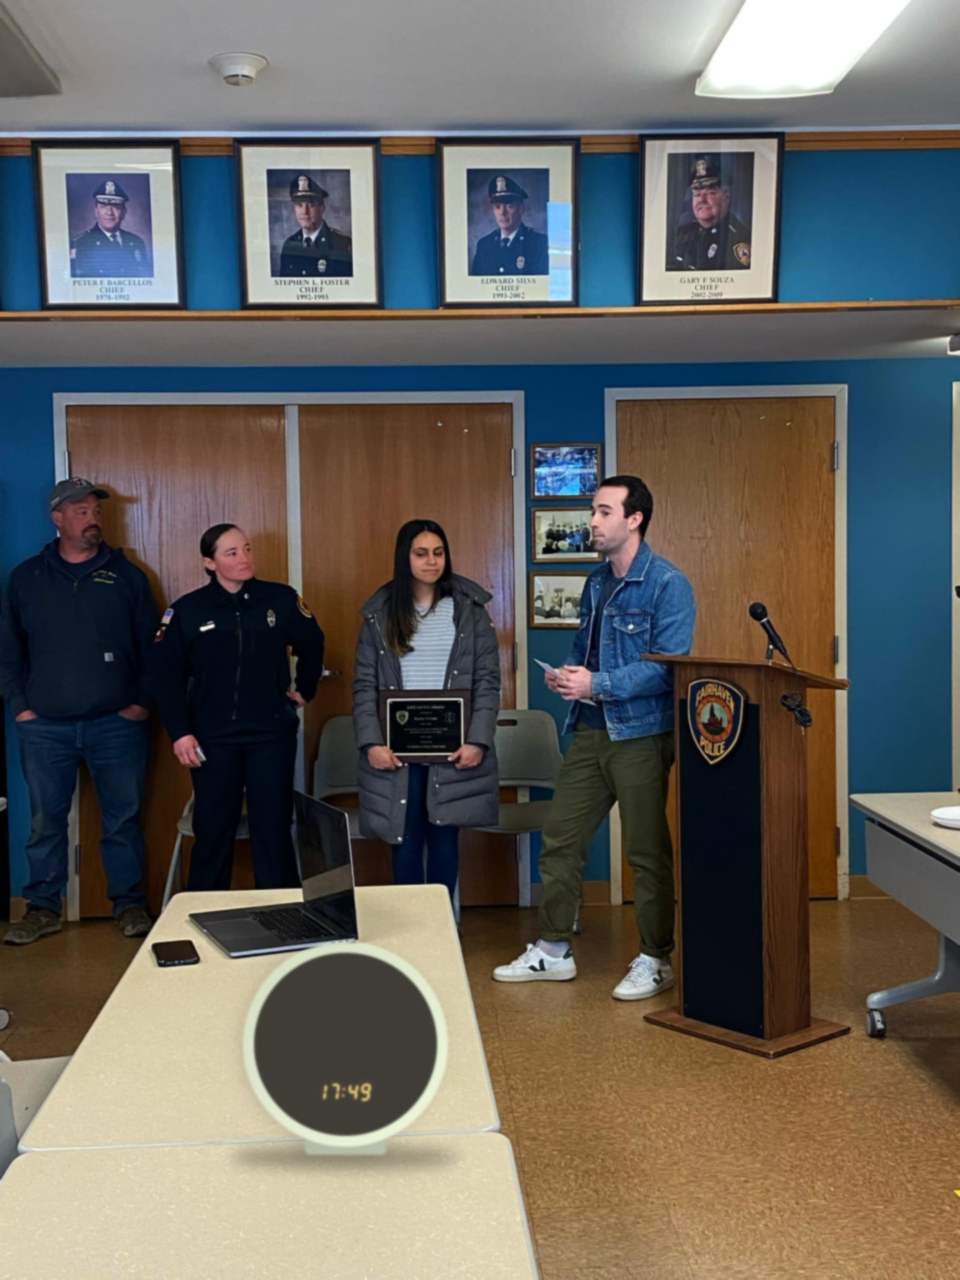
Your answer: 17,49
